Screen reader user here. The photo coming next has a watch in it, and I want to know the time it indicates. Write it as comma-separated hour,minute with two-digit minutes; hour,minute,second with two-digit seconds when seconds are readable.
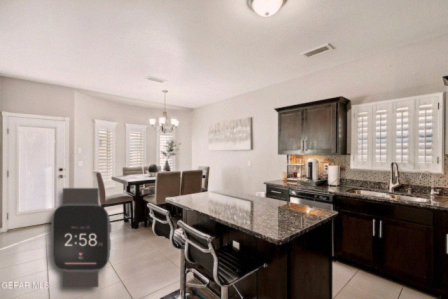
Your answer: 2,58
